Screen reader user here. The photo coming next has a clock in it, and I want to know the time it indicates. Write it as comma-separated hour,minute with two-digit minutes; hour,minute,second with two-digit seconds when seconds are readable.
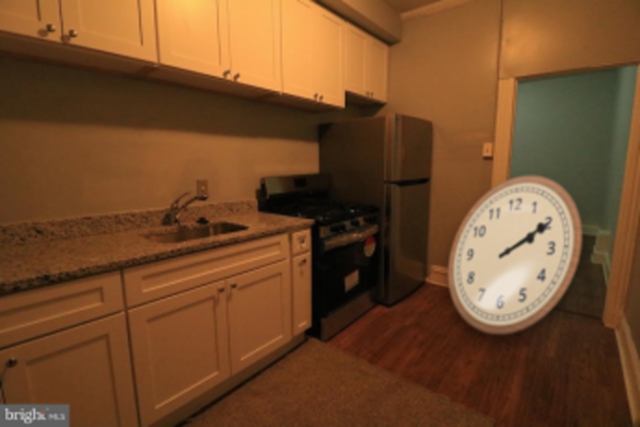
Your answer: 2,10
